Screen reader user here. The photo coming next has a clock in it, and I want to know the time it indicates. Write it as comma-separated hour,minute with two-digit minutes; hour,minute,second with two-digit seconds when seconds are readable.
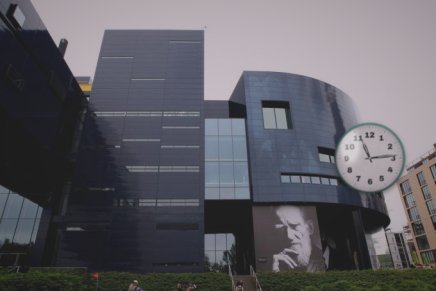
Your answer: 11,14
